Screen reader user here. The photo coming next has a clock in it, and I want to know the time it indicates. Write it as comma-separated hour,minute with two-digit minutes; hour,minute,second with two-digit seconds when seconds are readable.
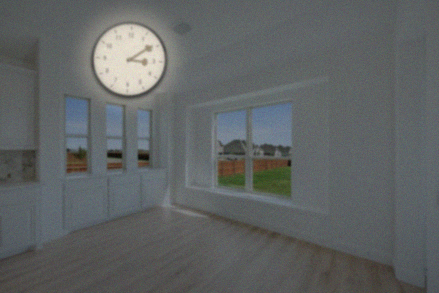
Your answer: 3,09
